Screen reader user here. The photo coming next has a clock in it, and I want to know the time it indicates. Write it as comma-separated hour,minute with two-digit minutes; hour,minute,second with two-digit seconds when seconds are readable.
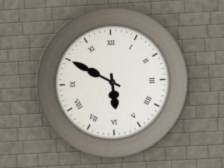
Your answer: 5,50
